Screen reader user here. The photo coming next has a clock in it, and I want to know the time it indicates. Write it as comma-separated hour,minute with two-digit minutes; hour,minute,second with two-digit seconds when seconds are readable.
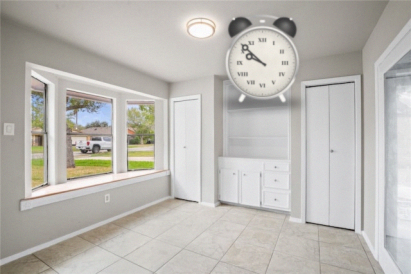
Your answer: 9,52
